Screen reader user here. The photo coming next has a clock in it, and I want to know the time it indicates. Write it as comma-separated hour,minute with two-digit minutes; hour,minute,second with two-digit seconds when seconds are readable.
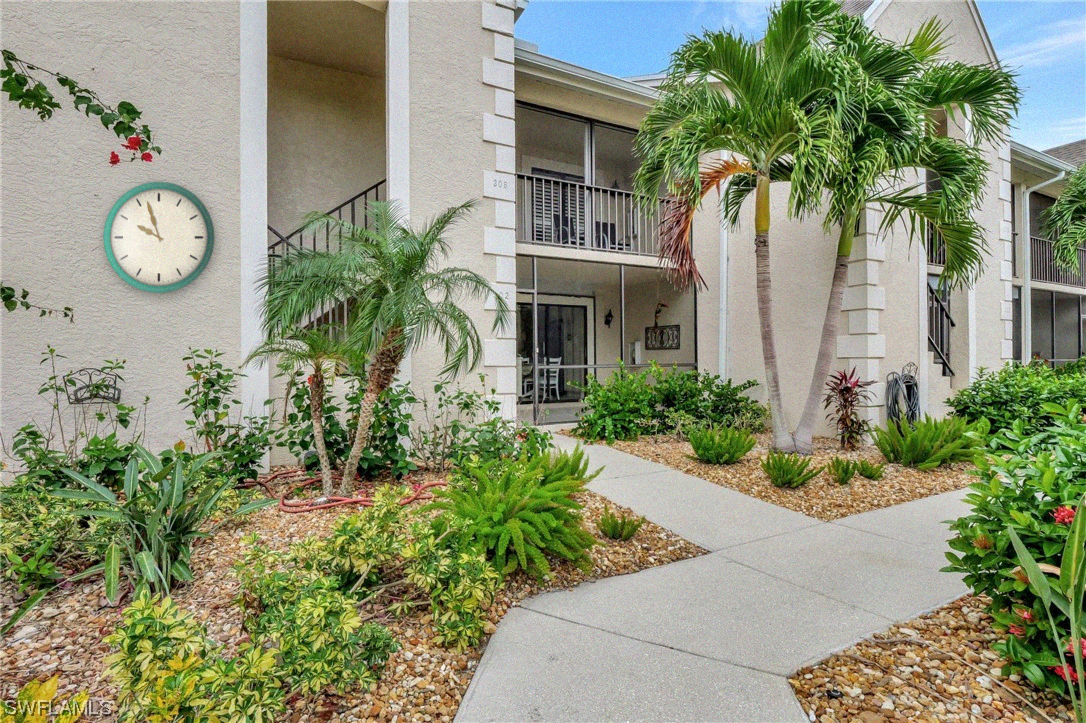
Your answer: 9,57
